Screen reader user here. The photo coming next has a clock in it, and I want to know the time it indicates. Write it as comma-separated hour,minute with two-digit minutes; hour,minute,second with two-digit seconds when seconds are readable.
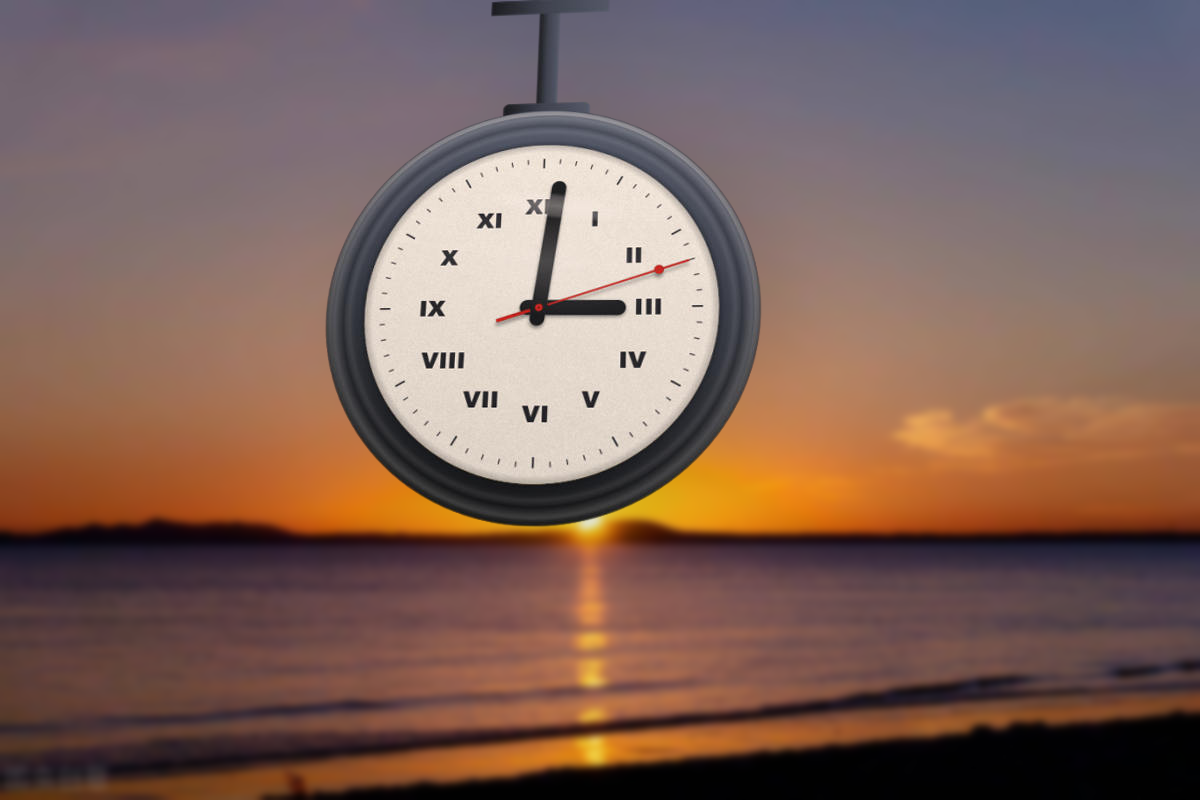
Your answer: 3,01,12
